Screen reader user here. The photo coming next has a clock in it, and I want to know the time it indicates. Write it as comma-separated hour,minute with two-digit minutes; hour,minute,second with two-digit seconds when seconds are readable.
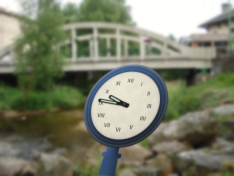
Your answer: 9,46
